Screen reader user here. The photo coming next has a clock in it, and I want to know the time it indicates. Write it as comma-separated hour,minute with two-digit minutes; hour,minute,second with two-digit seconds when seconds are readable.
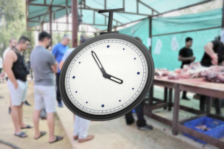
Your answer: 3,55
